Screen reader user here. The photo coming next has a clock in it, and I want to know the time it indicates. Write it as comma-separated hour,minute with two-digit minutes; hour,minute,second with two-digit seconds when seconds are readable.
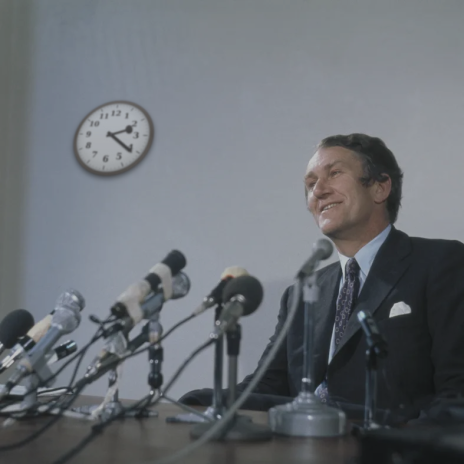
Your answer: 2,21
